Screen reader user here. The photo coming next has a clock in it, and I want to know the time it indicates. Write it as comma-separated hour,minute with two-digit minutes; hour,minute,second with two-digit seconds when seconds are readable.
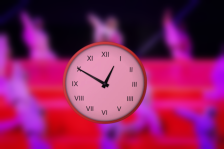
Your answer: 12,50
